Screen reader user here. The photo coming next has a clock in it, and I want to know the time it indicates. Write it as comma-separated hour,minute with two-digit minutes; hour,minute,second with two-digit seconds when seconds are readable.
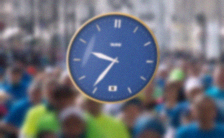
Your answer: 9,36
